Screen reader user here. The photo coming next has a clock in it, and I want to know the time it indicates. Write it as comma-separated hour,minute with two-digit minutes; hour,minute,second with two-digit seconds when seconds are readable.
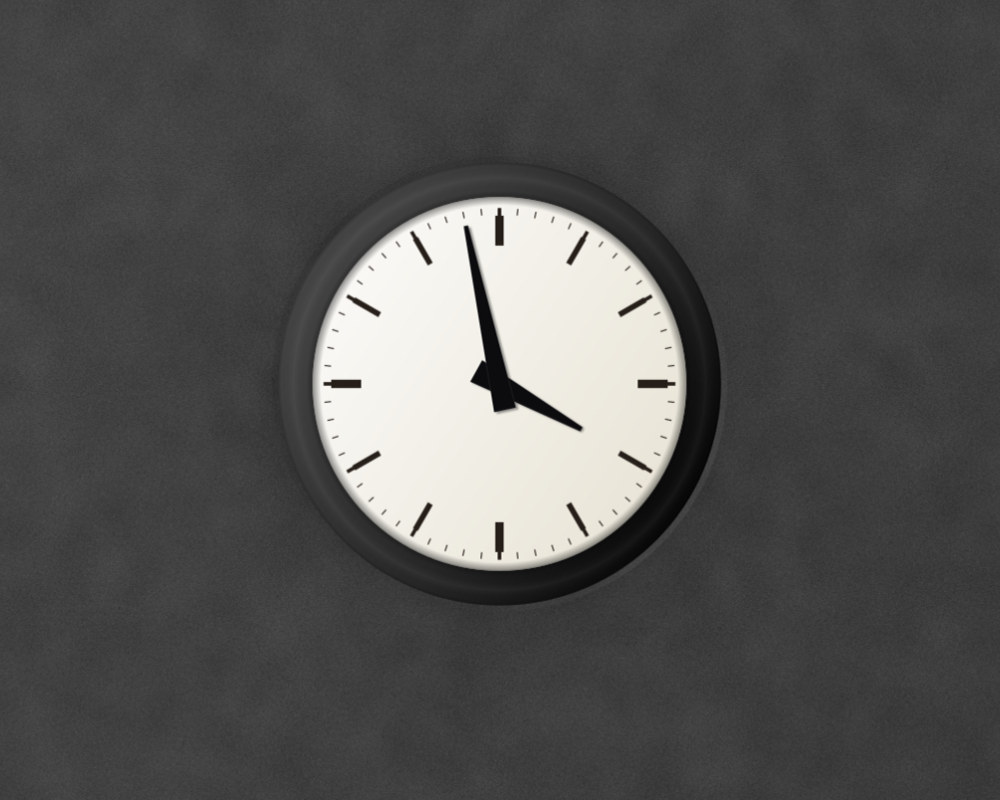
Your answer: 3,58
